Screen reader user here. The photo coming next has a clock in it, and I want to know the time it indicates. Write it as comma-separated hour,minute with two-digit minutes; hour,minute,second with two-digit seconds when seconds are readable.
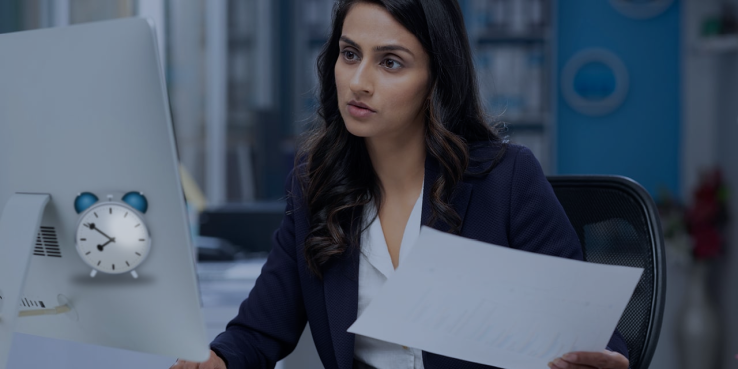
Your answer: 7,51
